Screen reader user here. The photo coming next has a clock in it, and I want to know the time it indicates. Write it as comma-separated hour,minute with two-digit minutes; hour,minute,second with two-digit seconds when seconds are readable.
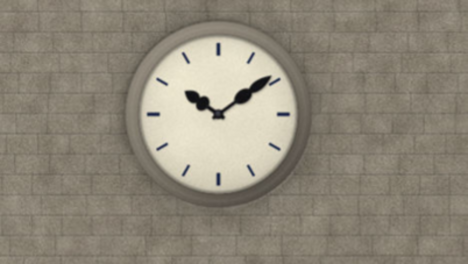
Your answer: 10,09
